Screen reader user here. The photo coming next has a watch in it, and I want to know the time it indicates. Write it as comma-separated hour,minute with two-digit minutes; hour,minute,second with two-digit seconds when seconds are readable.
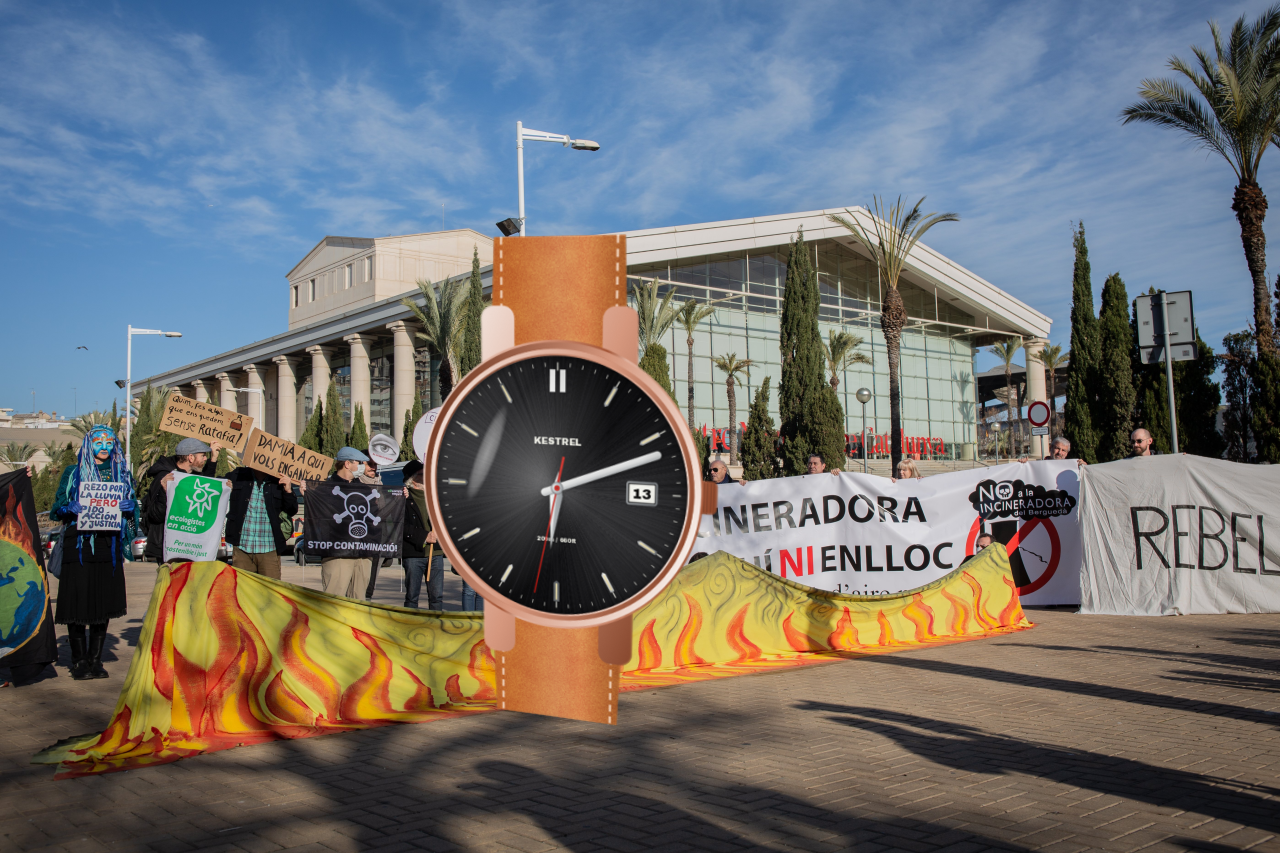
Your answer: 6,11,32
